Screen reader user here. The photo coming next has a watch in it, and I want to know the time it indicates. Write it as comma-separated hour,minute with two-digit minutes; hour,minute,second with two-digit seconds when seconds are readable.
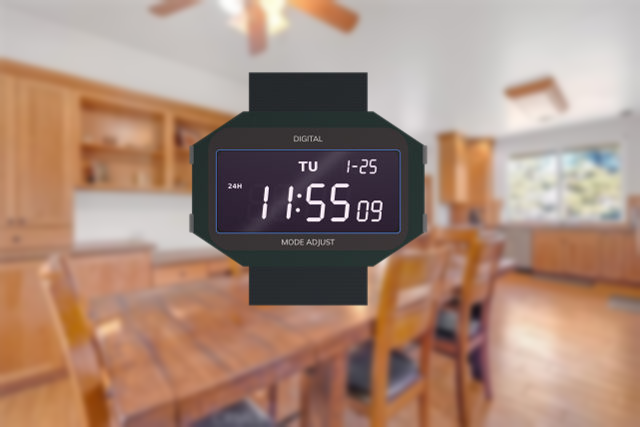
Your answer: 11,55,09
